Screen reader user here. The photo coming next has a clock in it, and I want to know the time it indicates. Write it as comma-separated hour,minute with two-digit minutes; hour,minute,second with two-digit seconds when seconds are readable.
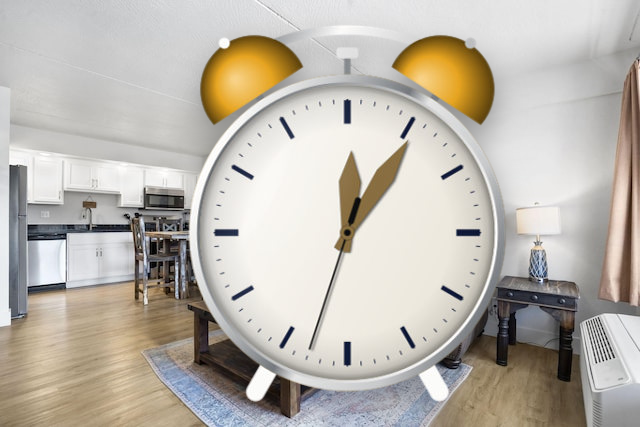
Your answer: 12,05,33
